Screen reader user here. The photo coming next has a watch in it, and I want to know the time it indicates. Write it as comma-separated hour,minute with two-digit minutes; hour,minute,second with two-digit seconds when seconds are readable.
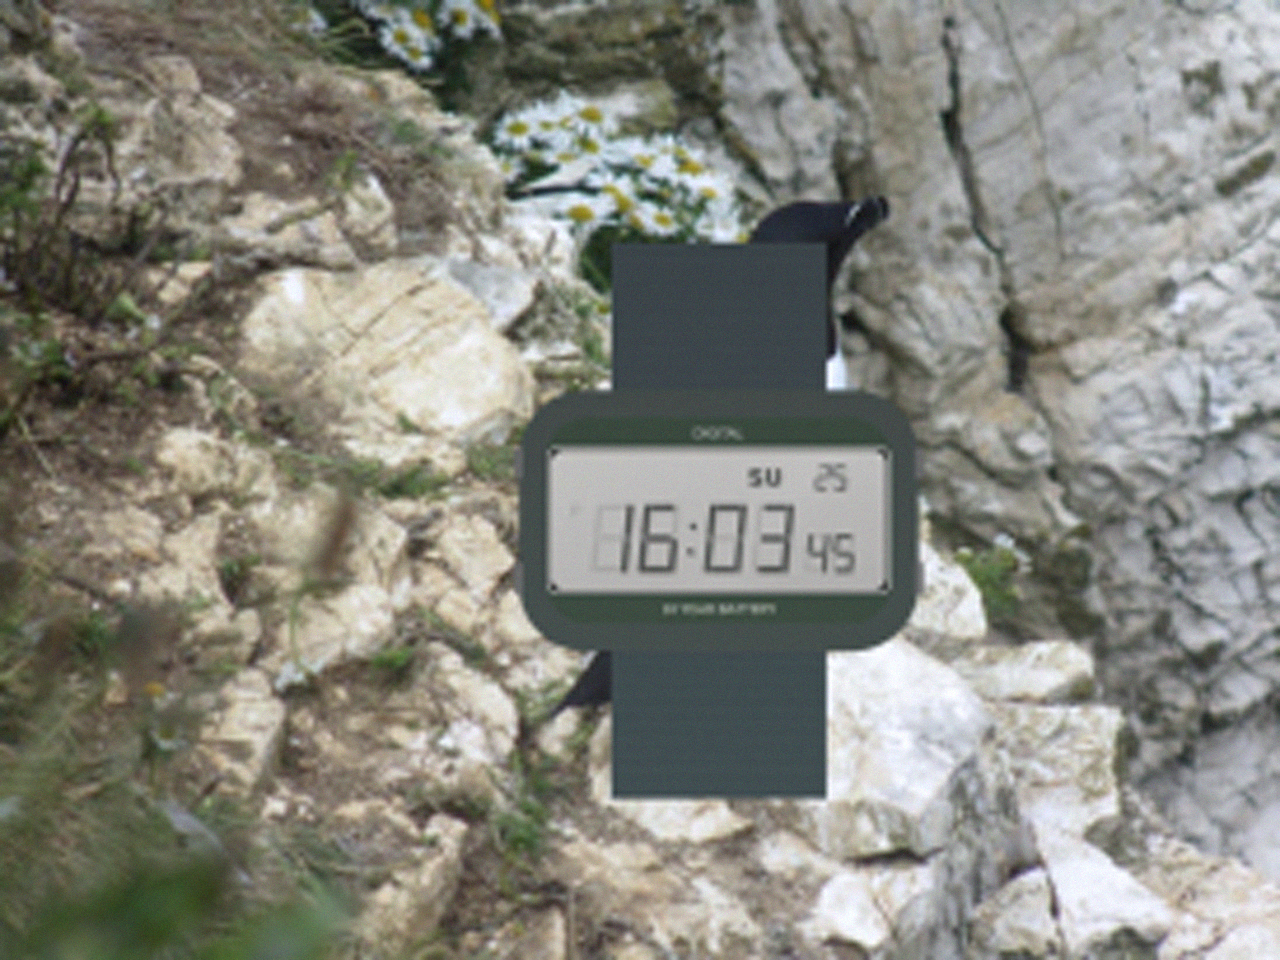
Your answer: 16,03,45
